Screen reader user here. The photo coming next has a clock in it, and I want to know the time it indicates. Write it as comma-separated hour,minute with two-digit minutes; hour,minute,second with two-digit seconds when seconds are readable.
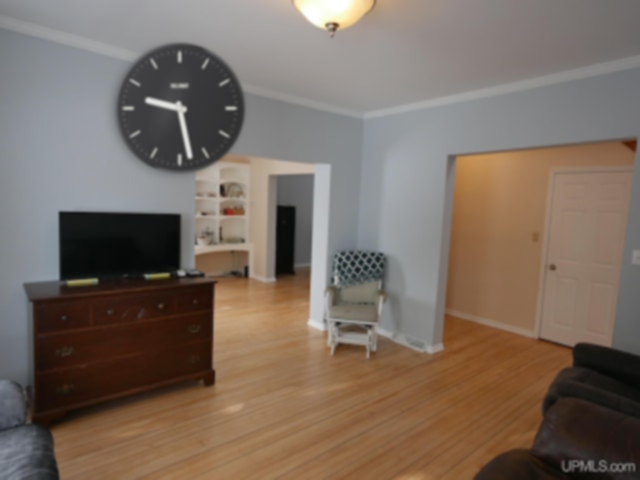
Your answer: 9,28
